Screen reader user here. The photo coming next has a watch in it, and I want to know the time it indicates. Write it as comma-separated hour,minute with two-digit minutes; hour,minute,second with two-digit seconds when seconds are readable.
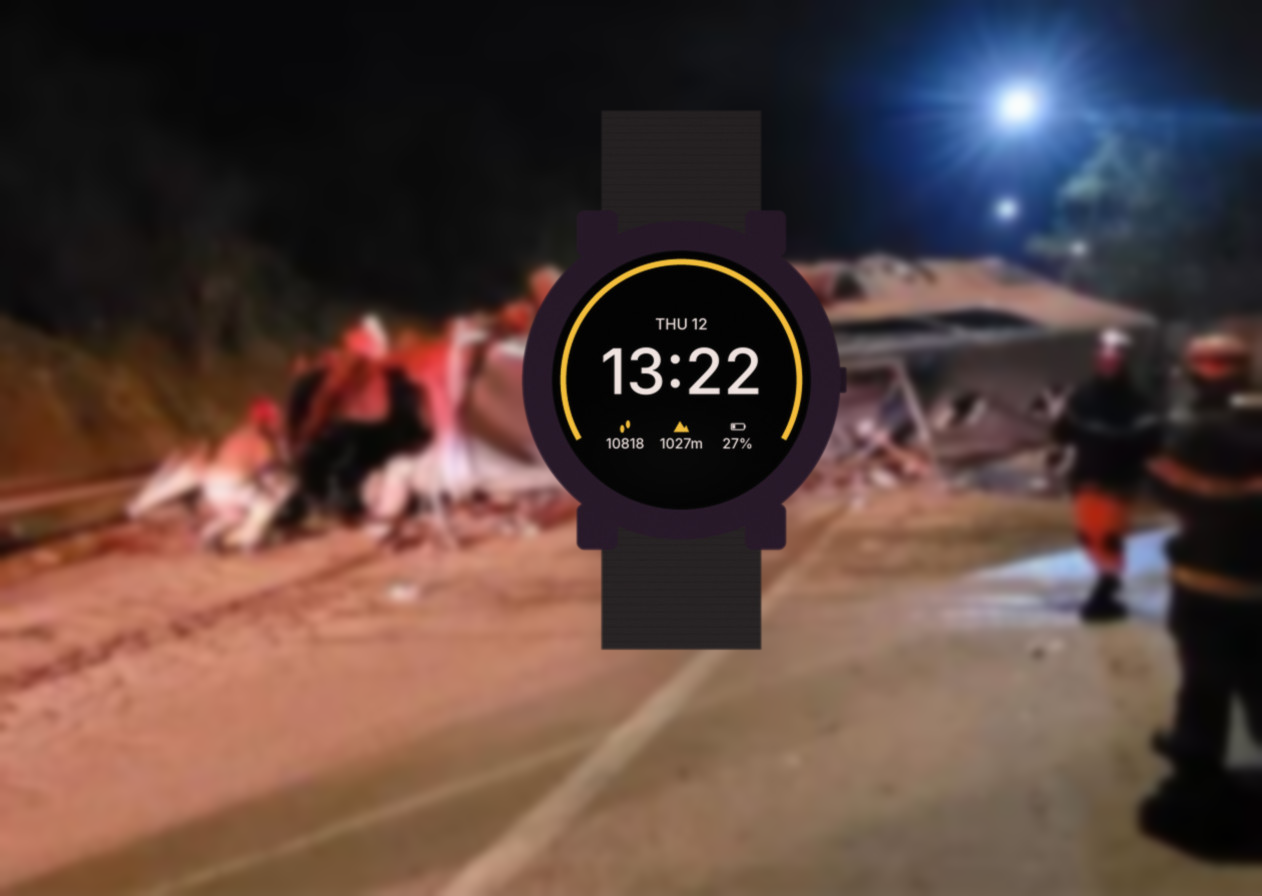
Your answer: 13,22
